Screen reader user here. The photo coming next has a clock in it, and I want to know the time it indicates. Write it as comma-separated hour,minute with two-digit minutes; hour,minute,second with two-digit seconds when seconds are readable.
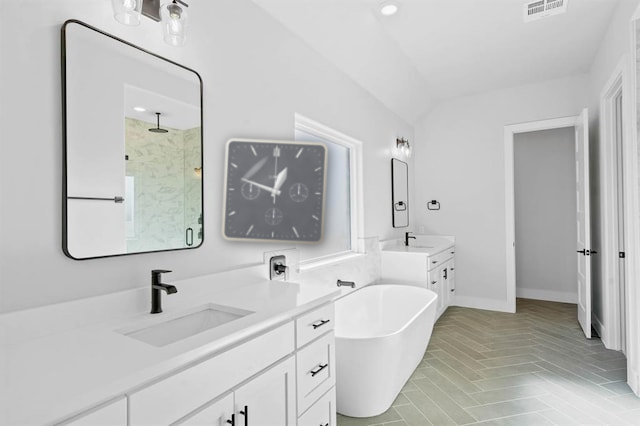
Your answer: 12,48
